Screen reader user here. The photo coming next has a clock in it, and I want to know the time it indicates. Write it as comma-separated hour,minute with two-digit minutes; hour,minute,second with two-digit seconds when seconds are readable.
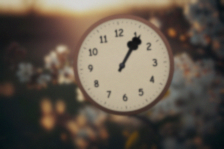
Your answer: 1,06
